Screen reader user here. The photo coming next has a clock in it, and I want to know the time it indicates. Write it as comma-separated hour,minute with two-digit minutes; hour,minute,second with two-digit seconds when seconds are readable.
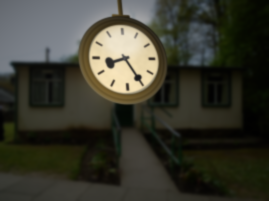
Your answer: 8,25
